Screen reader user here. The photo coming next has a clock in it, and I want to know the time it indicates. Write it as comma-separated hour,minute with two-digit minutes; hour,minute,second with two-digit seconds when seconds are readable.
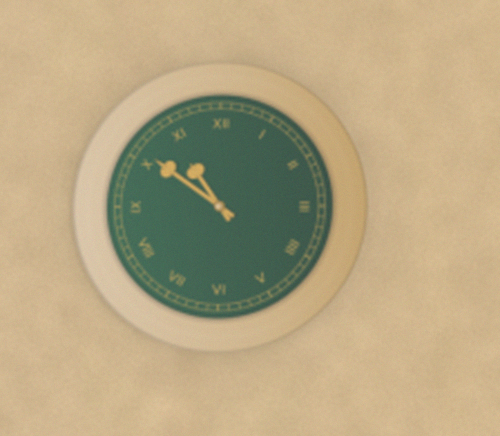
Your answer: 10,51
